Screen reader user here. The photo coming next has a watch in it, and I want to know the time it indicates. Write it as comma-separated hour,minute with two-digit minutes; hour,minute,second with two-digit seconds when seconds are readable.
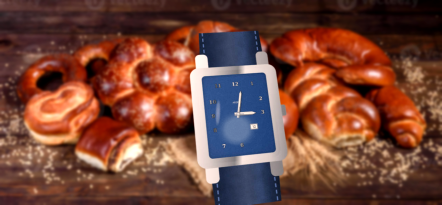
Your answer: 3,02
